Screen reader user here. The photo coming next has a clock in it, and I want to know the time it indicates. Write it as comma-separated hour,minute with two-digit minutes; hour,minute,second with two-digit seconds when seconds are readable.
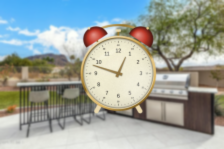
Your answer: 12,48
